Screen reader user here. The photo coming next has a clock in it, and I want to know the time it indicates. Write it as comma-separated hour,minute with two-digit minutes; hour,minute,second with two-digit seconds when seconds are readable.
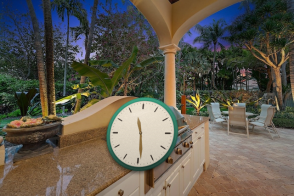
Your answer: 11,29
